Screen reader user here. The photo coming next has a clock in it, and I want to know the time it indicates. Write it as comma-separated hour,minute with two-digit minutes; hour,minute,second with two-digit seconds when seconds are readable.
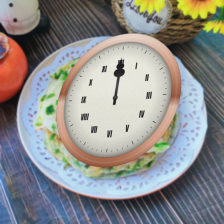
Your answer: 12,00
